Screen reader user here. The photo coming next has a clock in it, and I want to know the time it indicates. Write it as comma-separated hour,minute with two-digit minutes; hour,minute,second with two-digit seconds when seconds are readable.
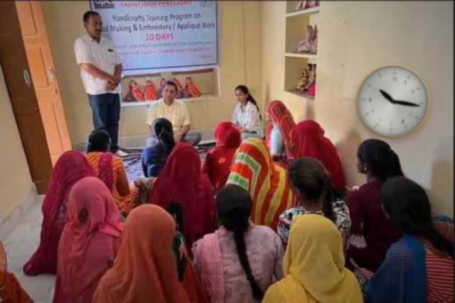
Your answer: 10,16
